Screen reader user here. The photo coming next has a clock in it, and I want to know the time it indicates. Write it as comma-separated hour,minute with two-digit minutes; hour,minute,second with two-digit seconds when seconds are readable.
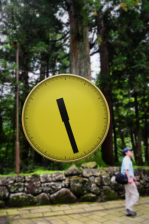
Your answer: 11,27
